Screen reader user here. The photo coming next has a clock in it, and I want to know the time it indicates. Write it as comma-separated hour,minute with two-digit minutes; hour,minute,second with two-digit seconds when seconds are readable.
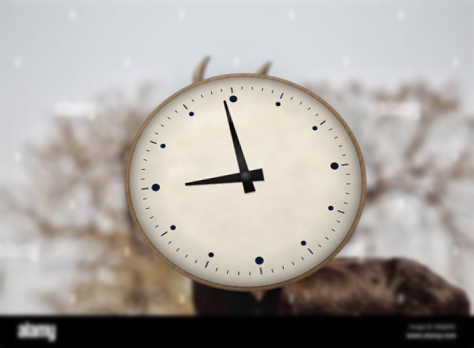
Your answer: 8,59
